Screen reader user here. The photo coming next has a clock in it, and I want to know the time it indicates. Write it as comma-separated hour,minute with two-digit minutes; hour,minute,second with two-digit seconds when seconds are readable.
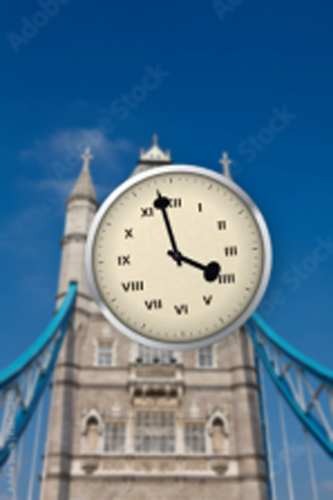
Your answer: 3,58
